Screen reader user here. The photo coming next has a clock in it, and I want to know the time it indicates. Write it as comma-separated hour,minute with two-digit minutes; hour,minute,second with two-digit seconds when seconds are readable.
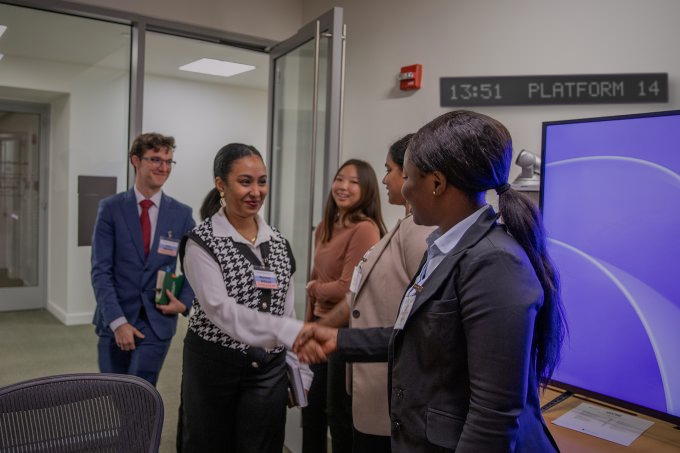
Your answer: 13,51
